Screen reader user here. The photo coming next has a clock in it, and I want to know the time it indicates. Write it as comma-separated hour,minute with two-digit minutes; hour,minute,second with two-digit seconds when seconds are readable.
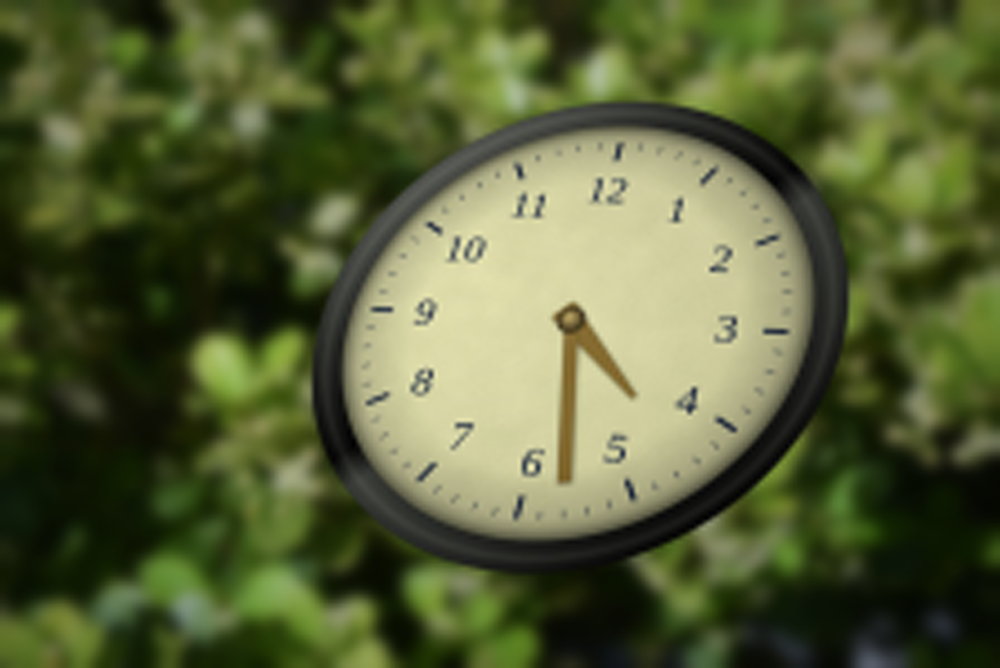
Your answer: 4,28
